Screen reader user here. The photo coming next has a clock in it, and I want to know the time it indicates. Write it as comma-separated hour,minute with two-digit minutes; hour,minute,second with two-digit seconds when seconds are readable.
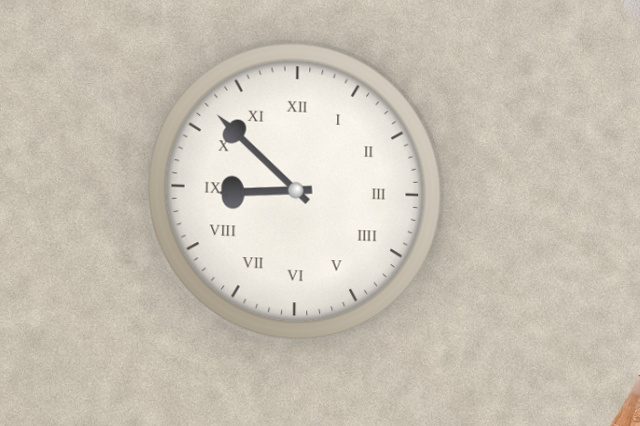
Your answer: 8,52
